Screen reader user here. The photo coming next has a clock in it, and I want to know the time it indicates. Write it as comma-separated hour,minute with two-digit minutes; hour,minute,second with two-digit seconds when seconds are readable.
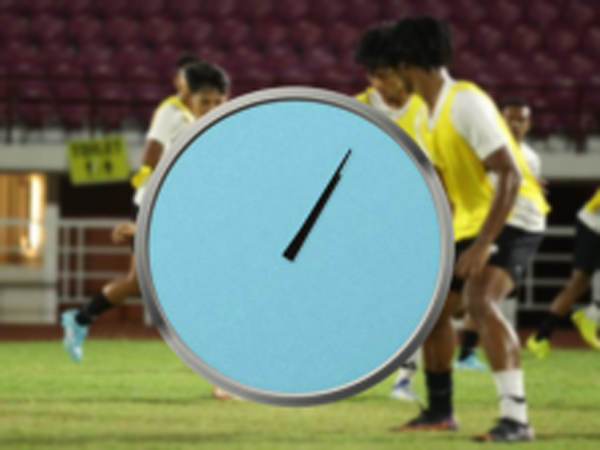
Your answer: 1,05
